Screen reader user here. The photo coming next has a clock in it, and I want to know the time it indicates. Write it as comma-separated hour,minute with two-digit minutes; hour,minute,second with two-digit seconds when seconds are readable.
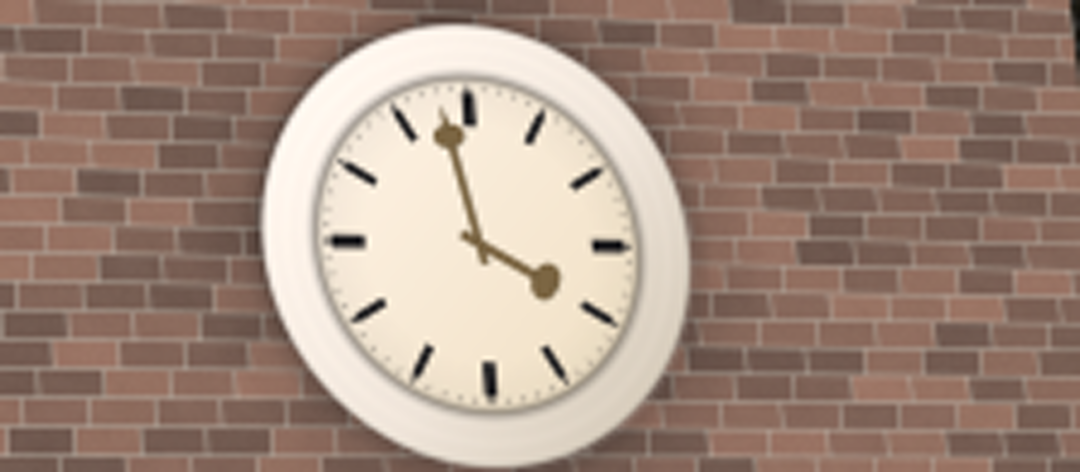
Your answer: 3,58
